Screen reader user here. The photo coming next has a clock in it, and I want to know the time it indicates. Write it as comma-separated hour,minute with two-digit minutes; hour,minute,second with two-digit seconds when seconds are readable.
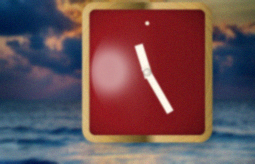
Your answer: 11,25
